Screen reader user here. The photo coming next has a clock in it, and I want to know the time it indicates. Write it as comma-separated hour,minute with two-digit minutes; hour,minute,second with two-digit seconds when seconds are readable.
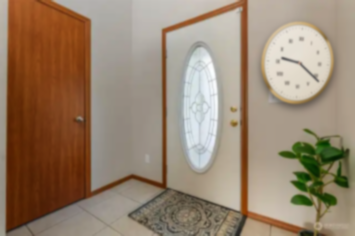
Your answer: 9,21
